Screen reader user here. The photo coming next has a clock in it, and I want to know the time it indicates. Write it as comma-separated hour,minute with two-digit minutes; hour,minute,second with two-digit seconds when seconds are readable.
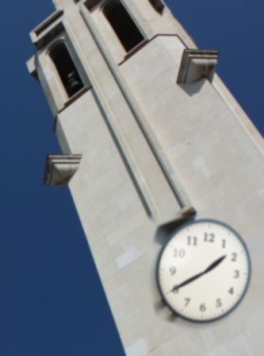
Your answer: 1,40
